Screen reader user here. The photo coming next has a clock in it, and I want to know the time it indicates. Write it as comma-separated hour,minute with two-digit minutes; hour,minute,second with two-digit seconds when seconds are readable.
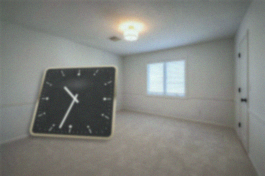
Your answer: 10,33
